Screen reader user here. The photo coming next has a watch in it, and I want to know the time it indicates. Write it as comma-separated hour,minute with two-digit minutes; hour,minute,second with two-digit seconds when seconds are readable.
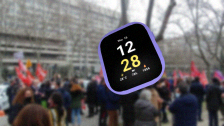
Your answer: 12,28
